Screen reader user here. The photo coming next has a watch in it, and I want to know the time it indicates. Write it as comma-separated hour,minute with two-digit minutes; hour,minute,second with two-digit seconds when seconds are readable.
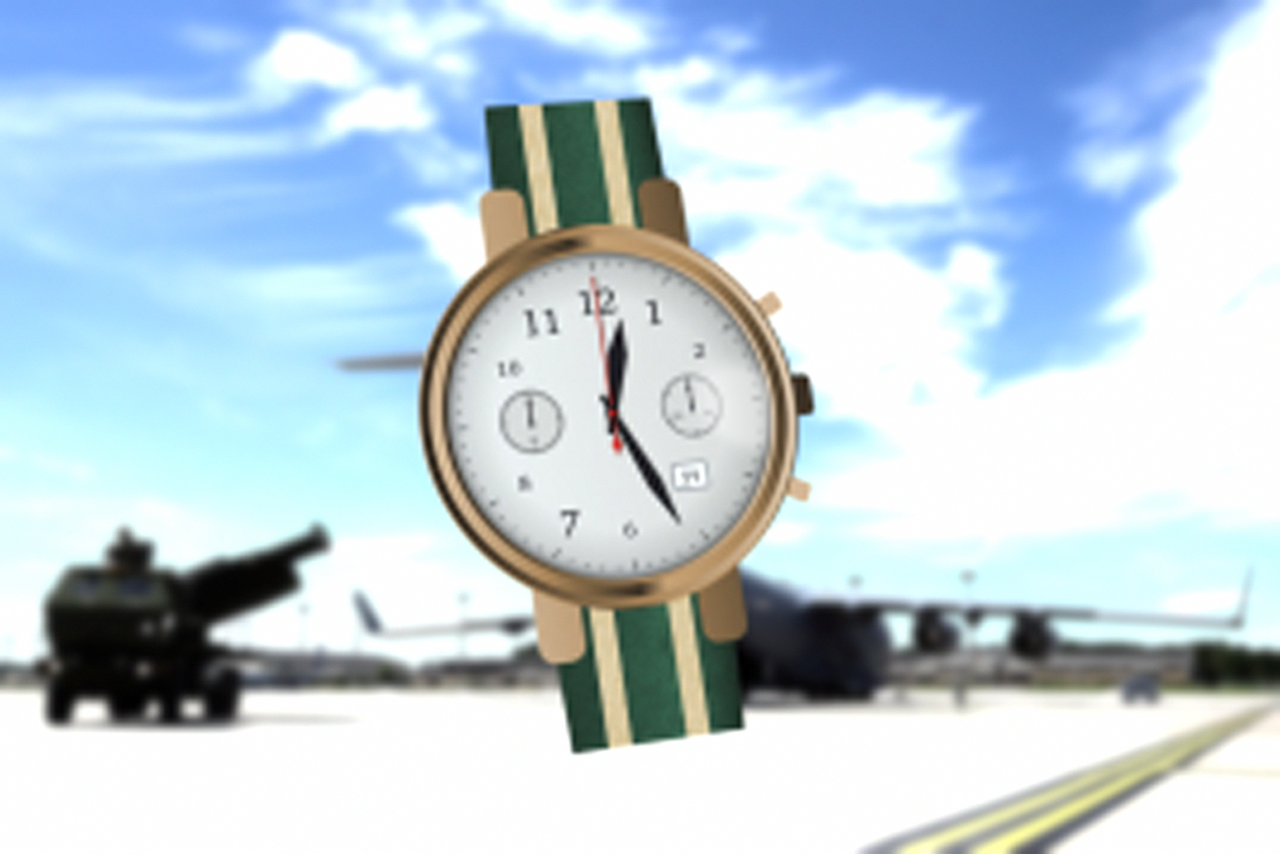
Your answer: 12,26
